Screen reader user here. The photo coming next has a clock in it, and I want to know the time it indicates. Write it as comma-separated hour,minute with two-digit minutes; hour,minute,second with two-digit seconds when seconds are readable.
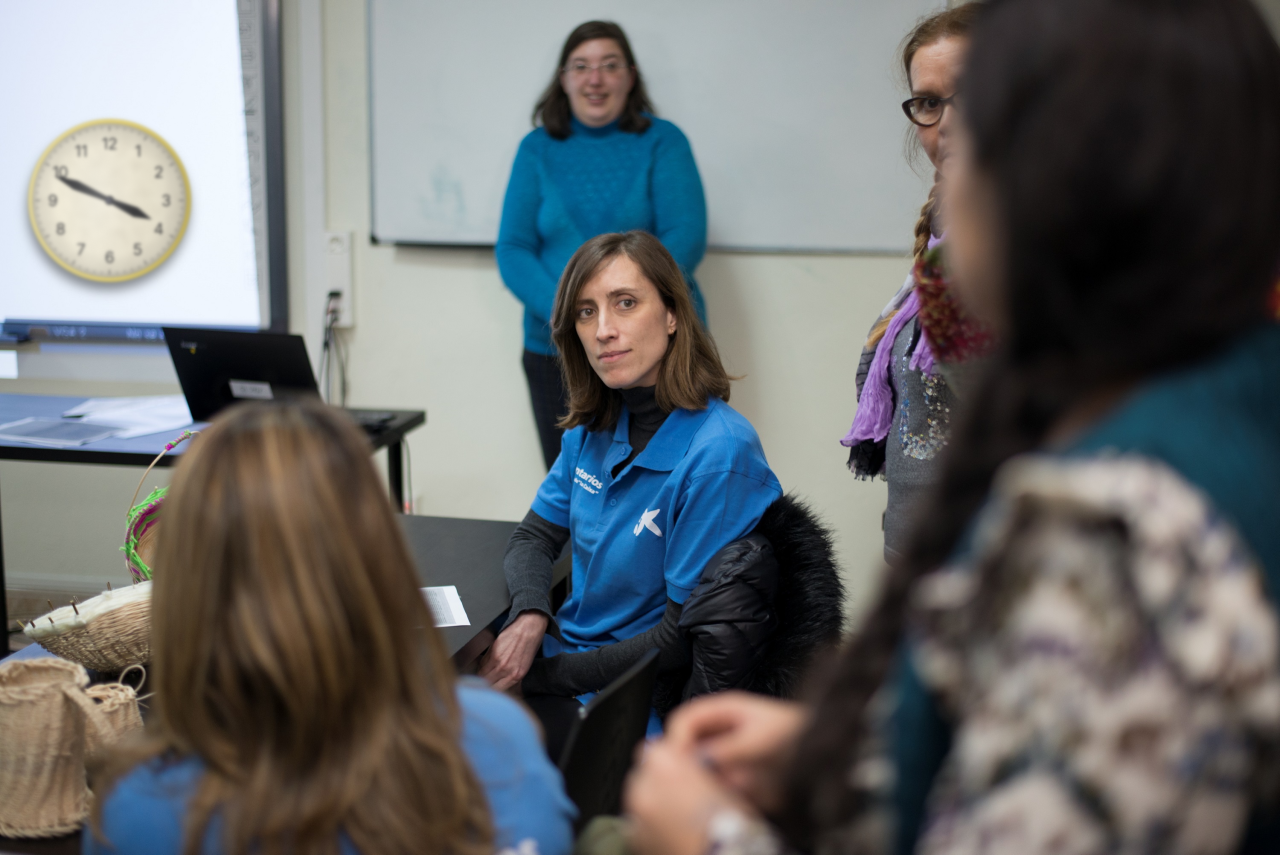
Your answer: 3,49
